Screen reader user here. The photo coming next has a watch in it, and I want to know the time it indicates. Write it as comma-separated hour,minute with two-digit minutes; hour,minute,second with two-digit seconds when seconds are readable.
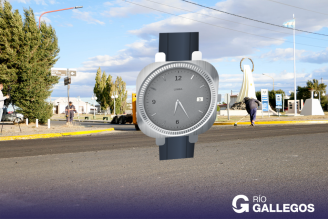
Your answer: 6,25
